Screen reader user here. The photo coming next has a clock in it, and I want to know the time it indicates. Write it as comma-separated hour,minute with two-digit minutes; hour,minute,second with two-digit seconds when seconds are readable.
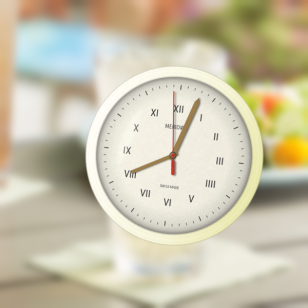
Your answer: 8,02,59
